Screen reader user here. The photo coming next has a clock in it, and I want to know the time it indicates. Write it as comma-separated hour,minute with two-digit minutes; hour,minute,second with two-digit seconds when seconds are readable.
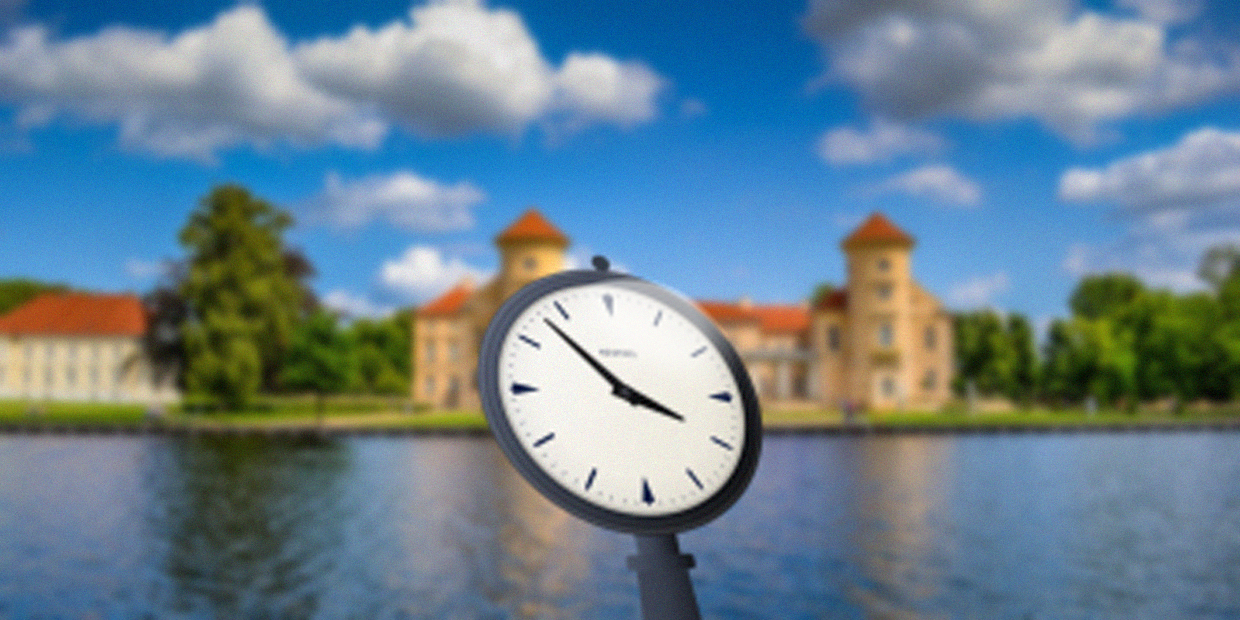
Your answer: 3,53
